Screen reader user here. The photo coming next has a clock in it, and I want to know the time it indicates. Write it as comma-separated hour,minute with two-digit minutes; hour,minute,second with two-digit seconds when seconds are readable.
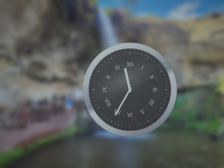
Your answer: 11,35
